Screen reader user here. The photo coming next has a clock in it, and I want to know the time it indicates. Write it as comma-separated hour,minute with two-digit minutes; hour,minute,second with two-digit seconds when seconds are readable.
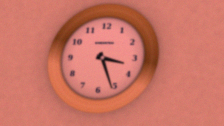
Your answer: 3,26
